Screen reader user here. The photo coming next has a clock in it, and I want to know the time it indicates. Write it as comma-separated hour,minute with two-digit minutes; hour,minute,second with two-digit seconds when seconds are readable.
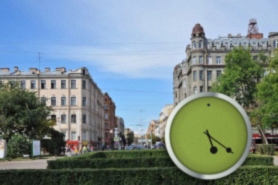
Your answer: 5,21
